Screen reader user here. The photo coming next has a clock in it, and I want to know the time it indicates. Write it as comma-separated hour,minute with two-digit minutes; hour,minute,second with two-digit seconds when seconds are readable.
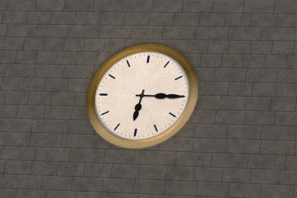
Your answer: 6,15
